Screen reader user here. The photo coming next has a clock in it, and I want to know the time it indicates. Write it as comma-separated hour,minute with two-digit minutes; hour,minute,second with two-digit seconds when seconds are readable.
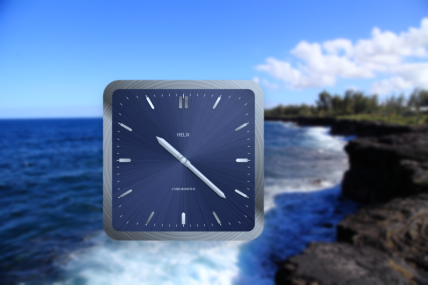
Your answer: 10,22
